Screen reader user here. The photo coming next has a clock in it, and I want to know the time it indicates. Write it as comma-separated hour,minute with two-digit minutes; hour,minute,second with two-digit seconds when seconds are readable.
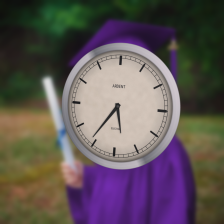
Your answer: 5,36
